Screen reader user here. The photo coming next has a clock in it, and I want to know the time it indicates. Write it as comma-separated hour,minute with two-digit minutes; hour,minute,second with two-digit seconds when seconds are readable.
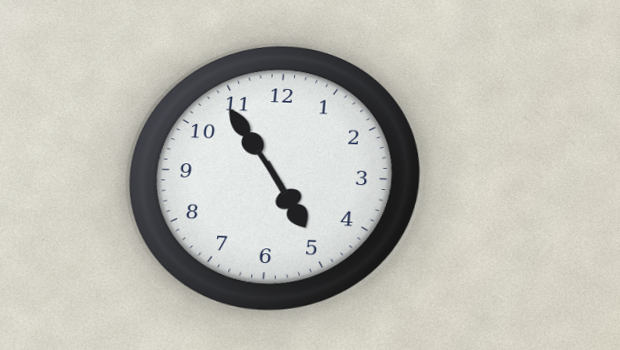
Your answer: 4,54
